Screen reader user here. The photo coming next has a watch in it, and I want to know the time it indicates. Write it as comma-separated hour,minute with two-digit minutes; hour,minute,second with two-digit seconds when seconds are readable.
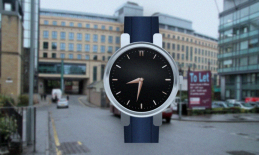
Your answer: 8,32
